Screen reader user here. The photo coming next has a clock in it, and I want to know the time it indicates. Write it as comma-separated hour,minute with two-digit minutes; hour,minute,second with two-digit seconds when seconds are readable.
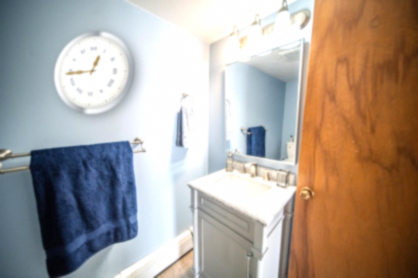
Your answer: 12,44
